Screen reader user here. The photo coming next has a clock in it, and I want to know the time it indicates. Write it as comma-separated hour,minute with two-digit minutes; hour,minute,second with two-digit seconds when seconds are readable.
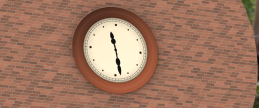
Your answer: 11,28
